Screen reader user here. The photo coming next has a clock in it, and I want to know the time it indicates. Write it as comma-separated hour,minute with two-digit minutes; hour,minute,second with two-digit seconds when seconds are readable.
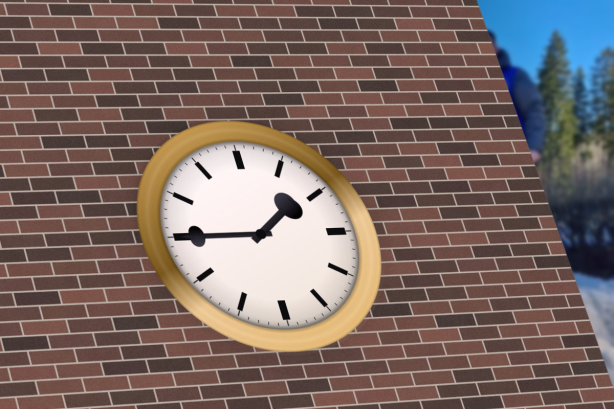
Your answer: 1,45
